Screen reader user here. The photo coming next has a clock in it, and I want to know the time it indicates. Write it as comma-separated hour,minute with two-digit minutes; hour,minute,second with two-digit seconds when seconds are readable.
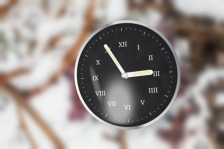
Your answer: 2,55
